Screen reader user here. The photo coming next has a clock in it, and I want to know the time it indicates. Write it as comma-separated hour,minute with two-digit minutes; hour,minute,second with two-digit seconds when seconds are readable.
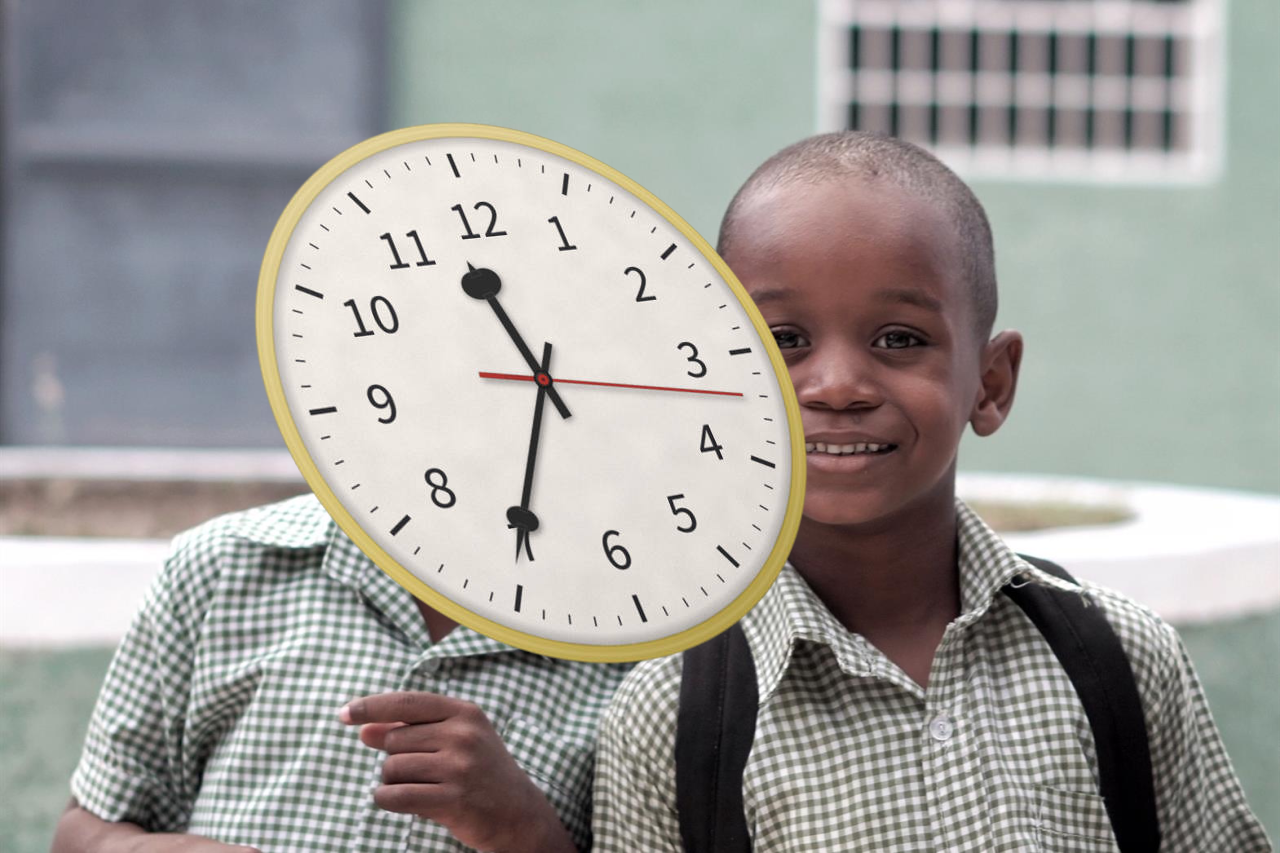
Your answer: 11,35,17
